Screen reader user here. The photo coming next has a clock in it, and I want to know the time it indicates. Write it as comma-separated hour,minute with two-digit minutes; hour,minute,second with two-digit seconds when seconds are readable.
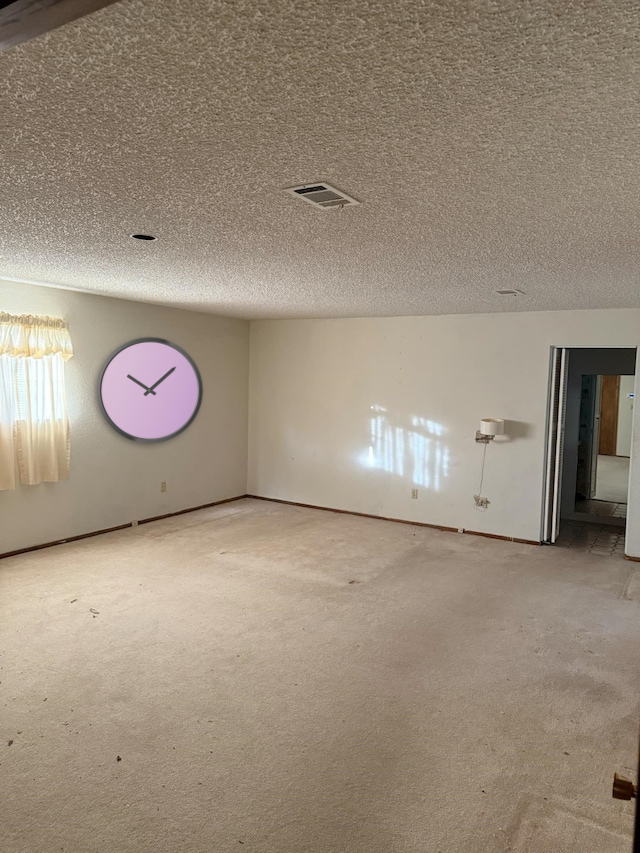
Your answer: 10,08
